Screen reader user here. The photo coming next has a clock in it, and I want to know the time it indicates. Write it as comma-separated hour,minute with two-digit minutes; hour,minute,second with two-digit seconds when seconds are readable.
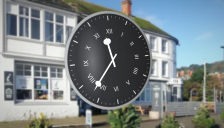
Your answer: 11,37
